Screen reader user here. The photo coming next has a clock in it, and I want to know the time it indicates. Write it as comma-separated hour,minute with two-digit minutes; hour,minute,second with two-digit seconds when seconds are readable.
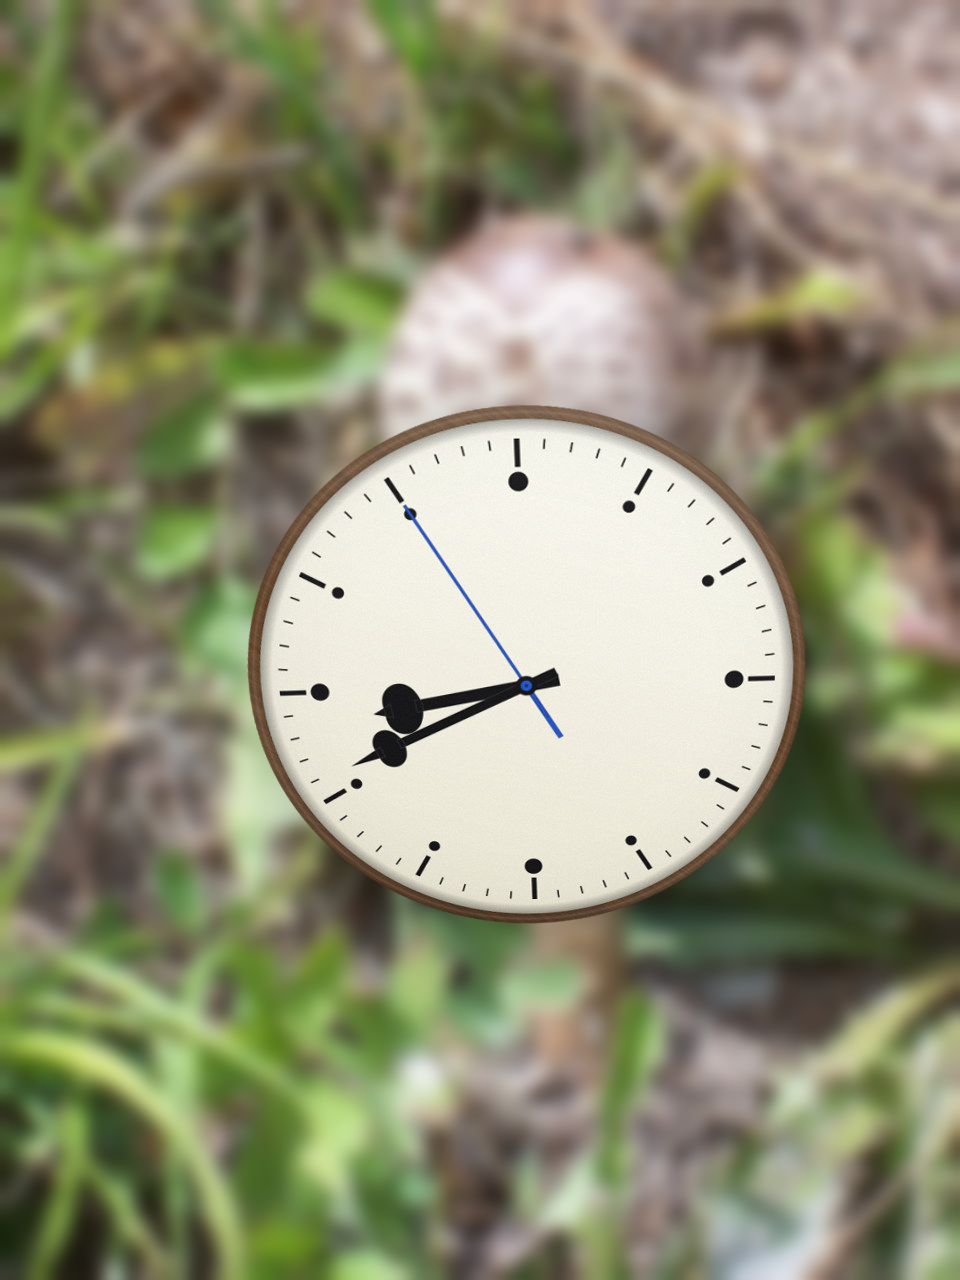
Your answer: 8,40,55
